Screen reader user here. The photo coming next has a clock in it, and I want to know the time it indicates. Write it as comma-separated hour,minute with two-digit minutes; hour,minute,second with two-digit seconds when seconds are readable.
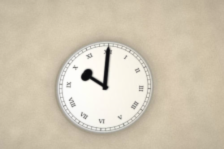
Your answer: 10,00
